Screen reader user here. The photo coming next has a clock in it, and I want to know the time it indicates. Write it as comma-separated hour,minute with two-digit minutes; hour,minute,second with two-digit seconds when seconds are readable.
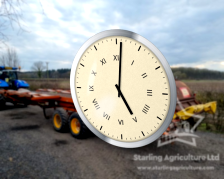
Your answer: 5,01
